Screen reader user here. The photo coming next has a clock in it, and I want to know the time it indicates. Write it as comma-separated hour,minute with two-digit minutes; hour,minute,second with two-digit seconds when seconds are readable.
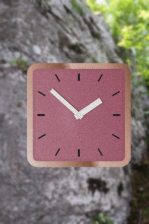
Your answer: 1,52
